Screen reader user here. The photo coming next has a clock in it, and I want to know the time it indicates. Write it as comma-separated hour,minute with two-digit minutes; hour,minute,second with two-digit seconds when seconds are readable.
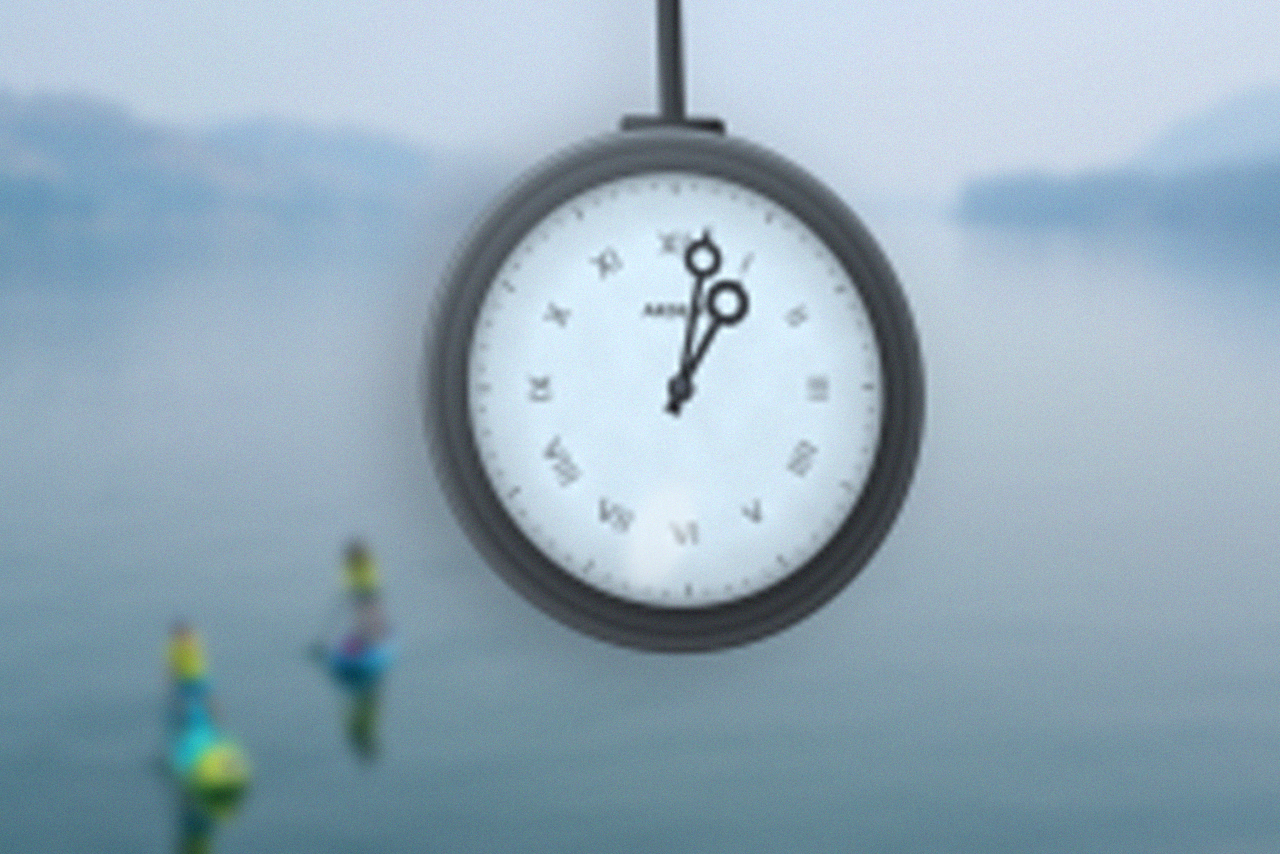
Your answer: 1,02
